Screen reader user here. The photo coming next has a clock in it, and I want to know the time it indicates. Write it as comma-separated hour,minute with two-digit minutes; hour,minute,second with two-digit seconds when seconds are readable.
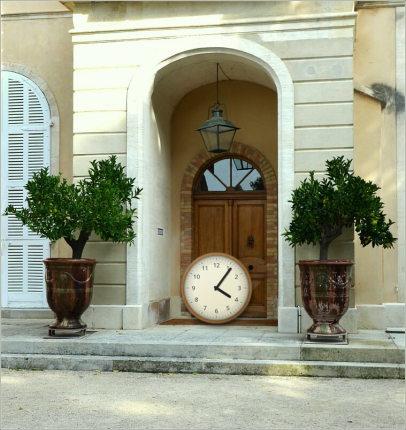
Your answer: 4,06
